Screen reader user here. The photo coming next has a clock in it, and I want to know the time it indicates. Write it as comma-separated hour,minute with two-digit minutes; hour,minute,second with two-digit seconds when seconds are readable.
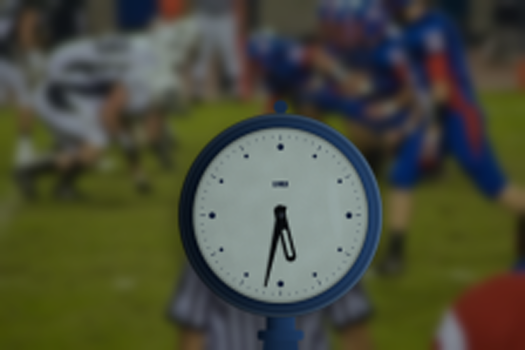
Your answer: 5,32
